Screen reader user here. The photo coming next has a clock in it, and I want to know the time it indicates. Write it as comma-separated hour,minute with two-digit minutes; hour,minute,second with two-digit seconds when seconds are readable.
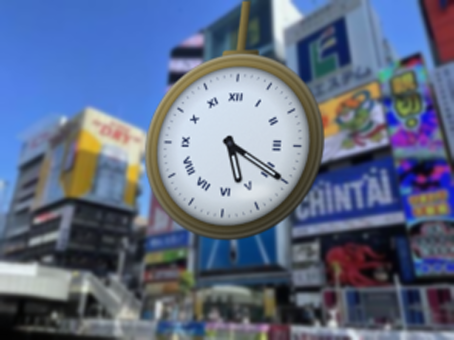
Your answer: 5,20
